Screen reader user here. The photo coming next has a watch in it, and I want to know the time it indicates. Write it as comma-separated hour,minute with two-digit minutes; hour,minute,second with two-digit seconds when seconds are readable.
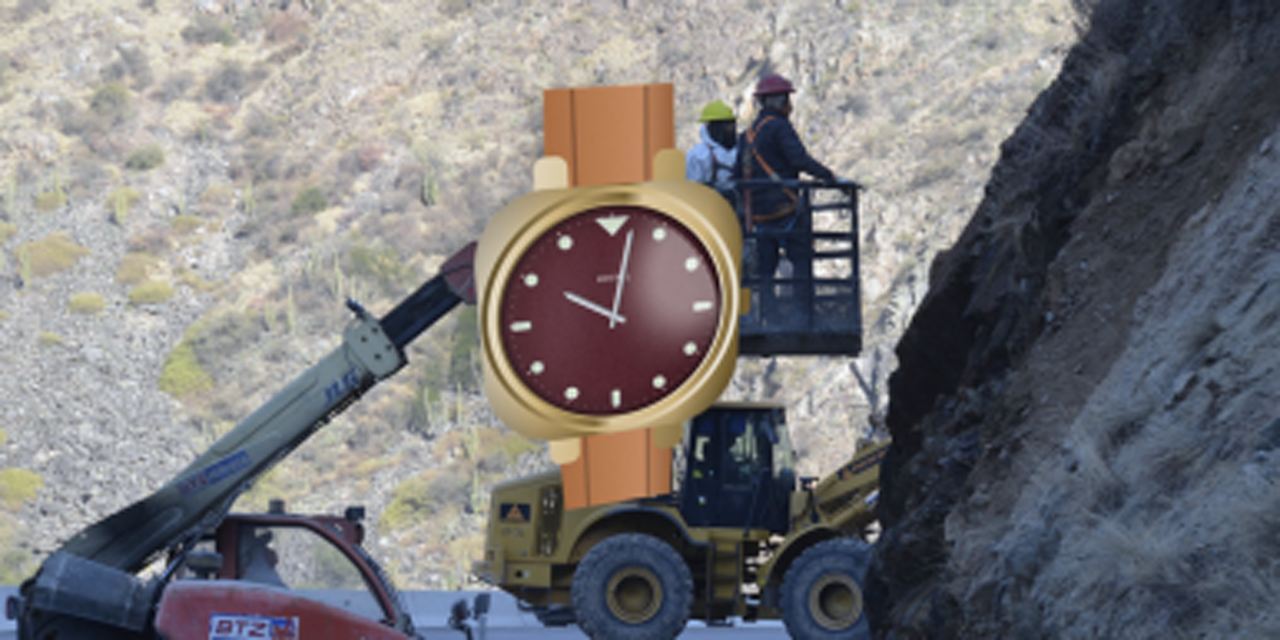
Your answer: 10,02
